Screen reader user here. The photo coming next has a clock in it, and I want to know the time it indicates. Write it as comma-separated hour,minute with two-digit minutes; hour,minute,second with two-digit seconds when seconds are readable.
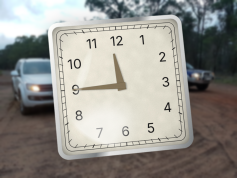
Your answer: 11,45
